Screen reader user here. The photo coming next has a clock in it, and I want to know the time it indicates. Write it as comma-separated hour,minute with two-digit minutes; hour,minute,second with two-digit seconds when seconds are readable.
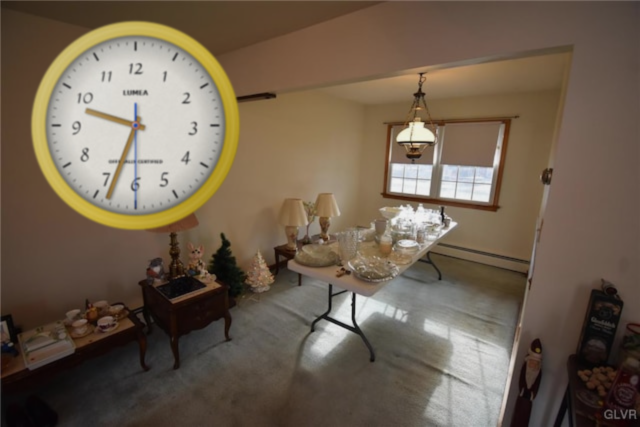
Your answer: 9,33,30
